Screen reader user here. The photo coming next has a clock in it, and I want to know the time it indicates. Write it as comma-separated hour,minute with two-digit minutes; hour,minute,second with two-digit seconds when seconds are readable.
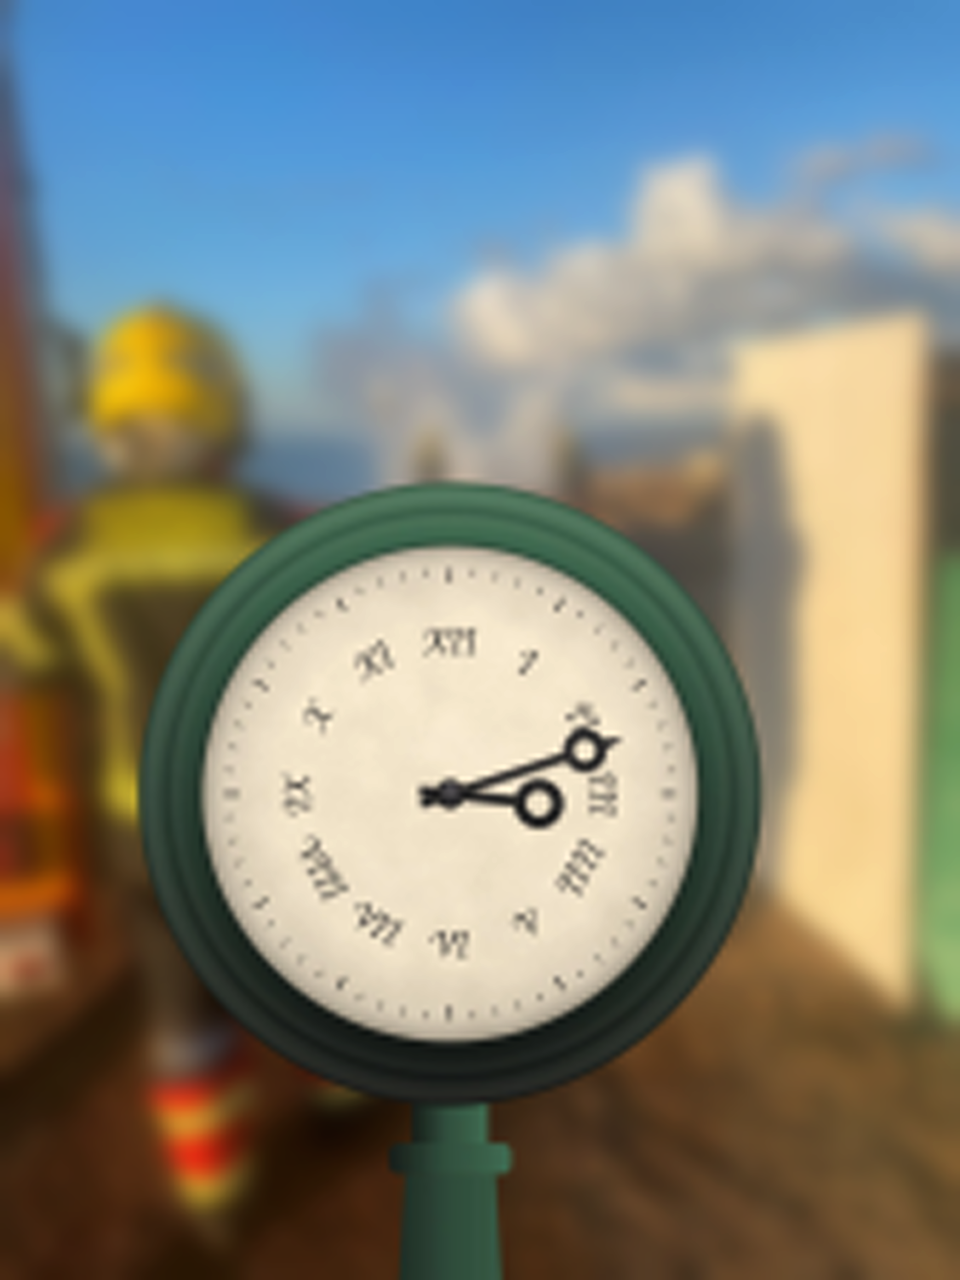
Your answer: 3,12
